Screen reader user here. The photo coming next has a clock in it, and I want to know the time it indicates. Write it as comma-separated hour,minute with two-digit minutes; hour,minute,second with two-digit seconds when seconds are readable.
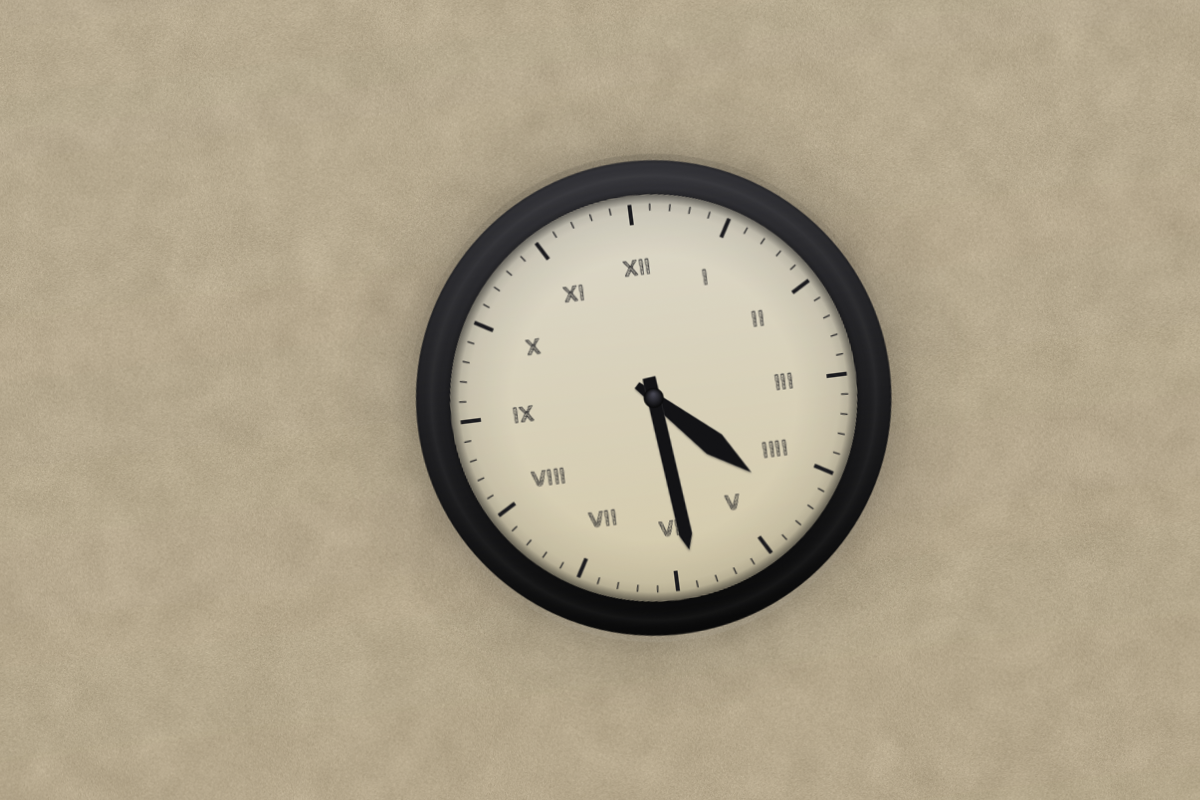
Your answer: 4,29
